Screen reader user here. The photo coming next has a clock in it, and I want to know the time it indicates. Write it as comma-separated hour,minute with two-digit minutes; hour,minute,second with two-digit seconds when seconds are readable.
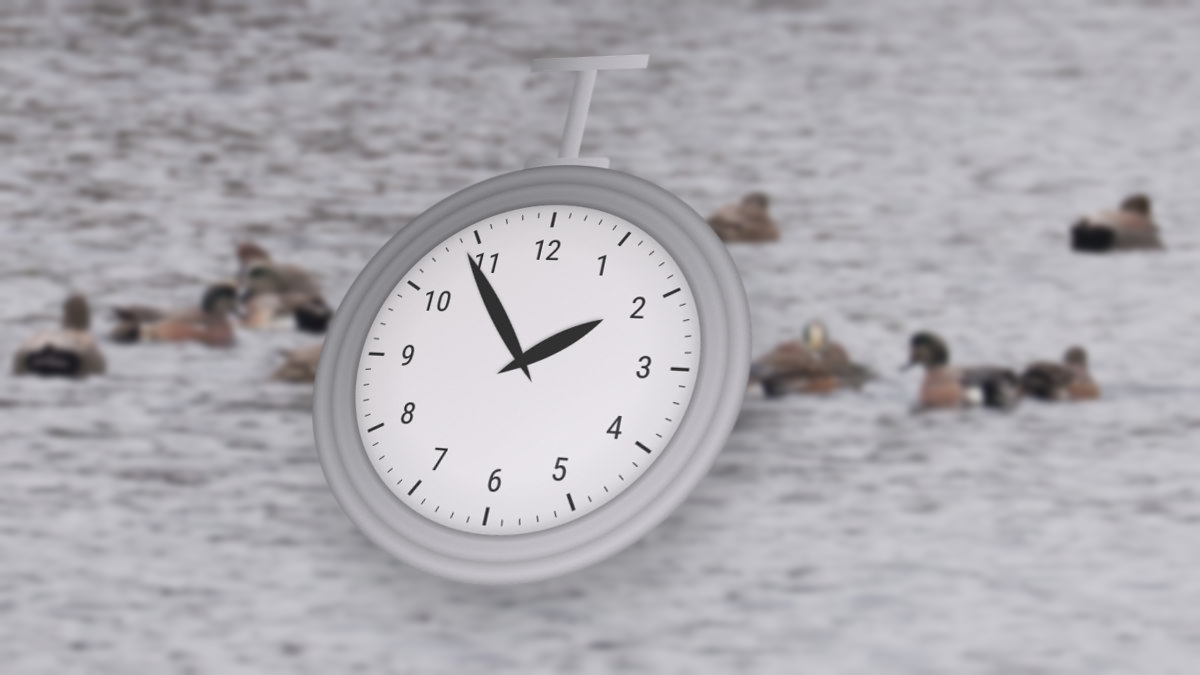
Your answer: 1,54
